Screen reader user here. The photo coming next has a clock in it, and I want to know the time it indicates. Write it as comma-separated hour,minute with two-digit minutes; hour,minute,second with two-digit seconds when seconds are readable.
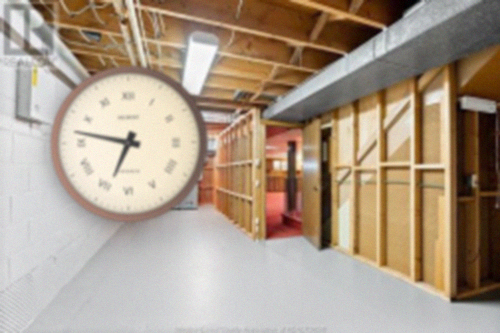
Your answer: 6,47
